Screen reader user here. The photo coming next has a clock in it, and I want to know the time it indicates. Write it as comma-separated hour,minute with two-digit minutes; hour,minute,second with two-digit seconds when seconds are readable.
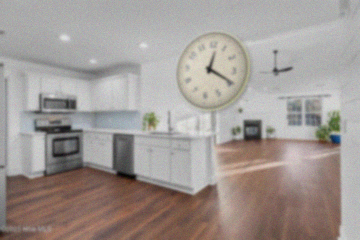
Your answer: 12,19
